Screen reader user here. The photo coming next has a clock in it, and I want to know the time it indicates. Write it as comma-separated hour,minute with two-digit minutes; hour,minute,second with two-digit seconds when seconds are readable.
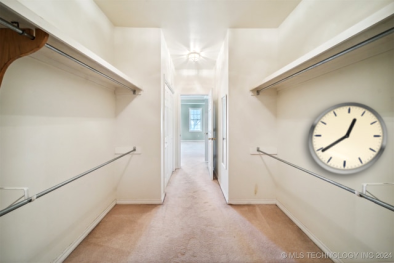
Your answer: 12,39
